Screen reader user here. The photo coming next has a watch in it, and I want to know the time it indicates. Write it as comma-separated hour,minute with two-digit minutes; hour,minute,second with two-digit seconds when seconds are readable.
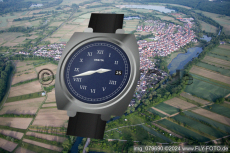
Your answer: 2,42
